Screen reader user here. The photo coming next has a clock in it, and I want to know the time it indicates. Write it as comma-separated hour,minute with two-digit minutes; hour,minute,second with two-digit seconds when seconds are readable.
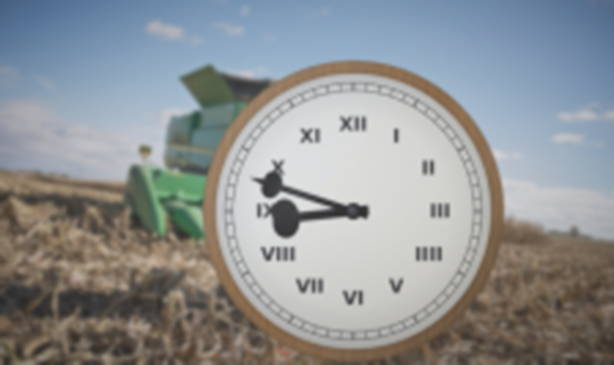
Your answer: 8,48
